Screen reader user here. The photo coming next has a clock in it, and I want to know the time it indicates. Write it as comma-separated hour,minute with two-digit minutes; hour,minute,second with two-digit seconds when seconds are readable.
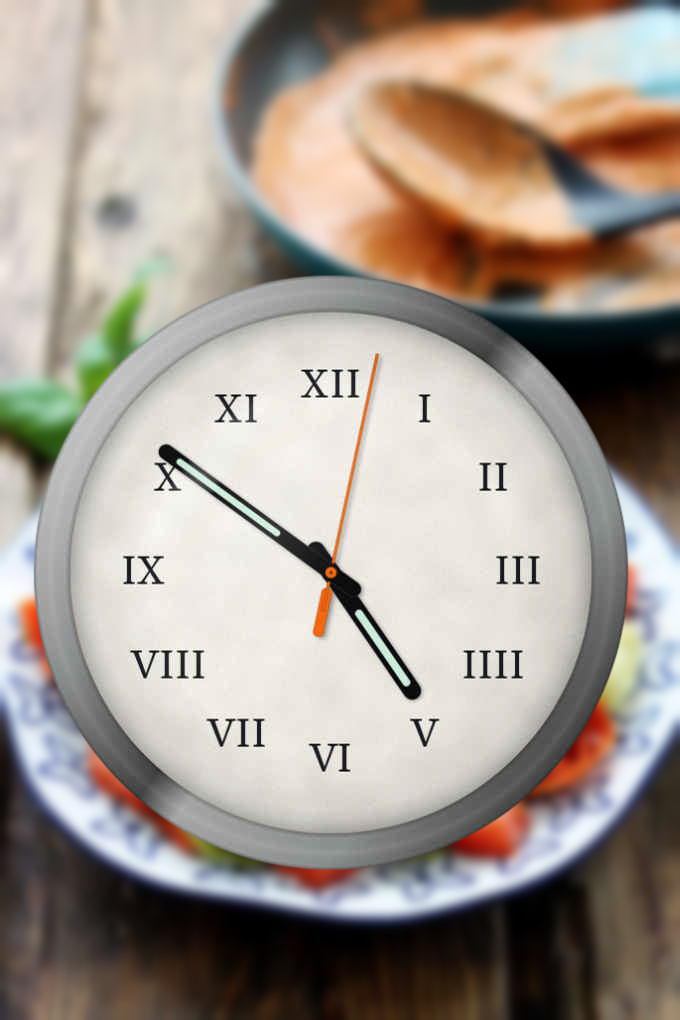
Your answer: 4,51,02
